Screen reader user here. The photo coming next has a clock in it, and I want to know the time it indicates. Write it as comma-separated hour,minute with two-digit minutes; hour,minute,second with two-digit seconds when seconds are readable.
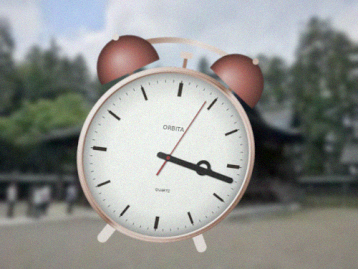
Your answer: 3,17,04
